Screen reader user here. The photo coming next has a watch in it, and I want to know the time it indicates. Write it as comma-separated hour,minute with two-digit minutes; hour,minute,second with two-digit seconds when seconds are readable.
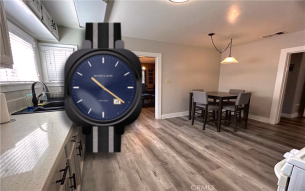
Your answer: 10,21
